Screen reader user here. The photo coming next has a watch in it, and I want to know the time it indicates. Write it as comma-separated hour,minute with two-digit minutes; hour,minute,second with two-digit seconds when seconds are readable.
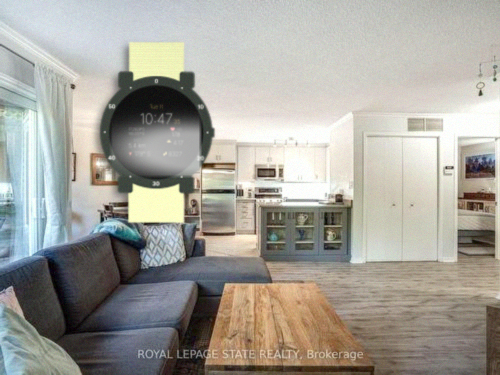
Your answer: 10,47
